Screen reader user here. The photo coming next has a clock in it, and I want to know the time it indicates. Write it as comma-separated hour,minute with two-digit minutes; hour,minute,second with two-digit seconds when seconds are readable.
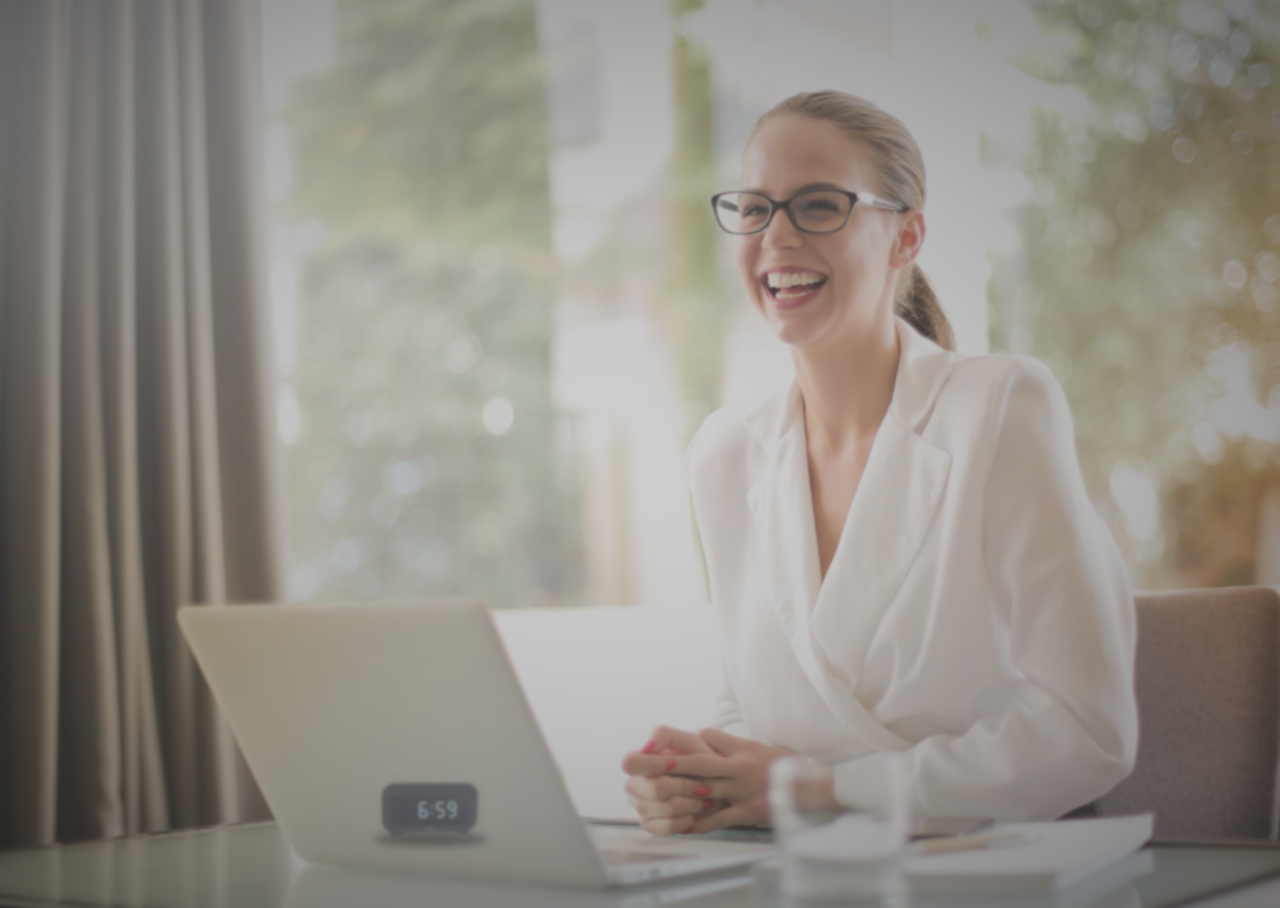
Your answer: 6,59
